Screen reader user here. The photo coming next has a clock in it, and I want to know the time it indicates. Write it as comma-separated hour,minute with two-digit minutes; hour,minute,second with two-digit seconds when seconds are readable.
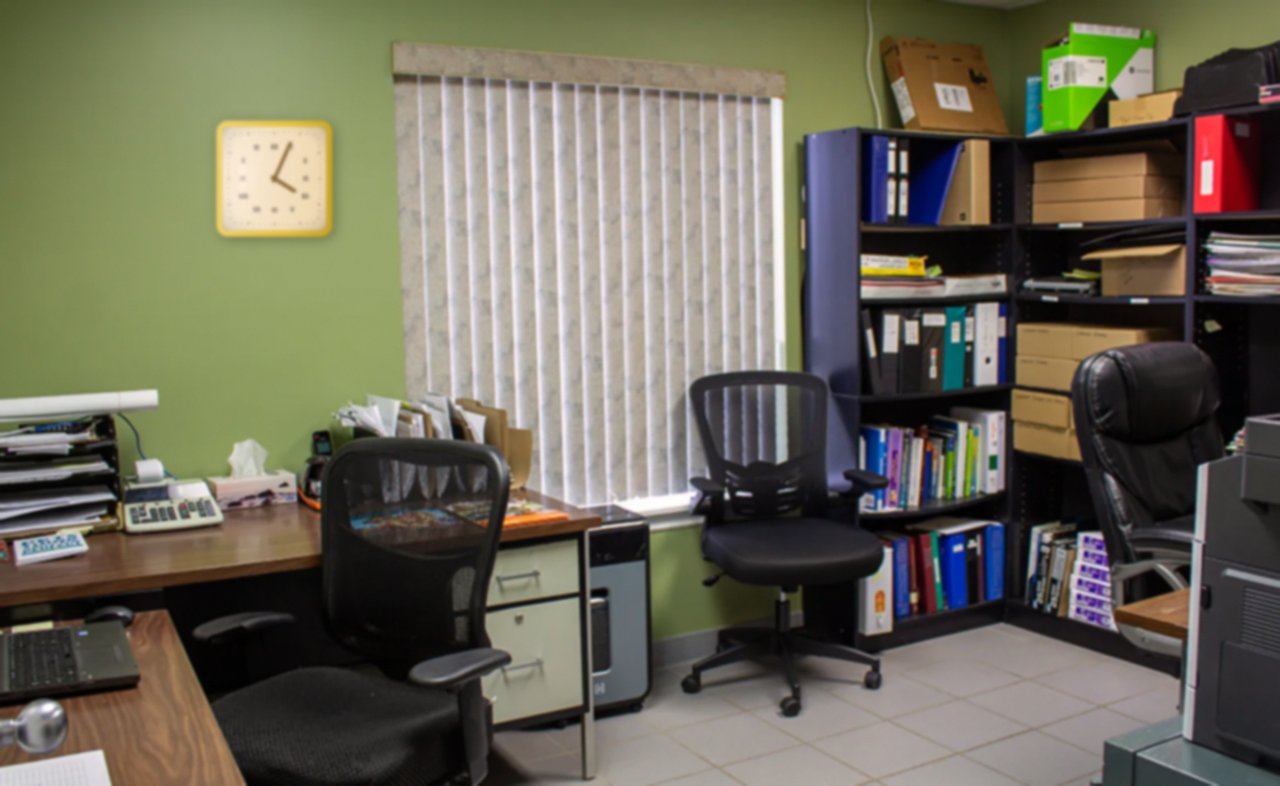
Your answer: 4,04
